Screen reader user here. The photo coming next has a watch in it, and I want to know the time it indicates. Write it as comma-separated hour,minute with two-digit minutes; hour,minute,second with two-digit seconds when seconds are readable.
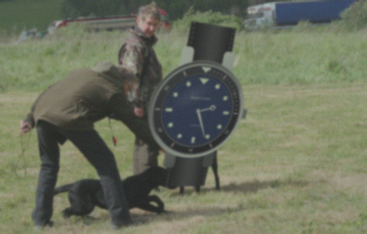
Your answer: 2,26
